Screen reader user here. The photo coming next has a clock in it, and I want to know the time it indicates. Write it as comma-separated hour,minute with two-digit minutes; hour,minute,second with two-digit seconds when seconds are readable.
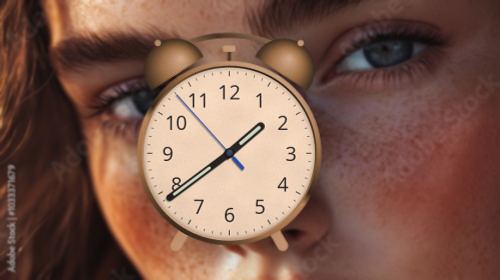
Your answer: 1,38,53
